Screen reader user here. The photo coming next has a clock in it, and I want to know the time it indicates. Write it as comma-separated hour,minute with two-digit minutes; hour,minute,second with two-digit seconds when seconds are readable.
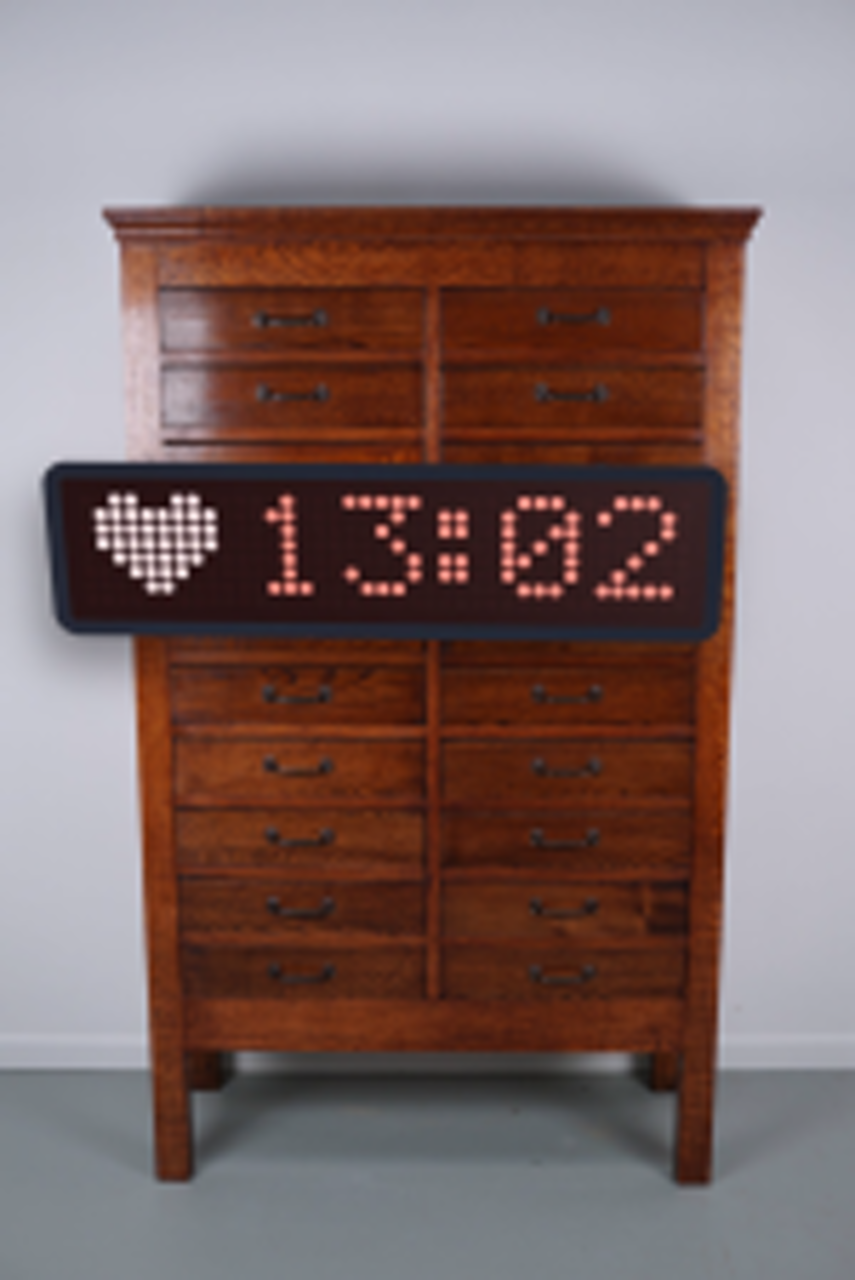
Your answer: 13,02
